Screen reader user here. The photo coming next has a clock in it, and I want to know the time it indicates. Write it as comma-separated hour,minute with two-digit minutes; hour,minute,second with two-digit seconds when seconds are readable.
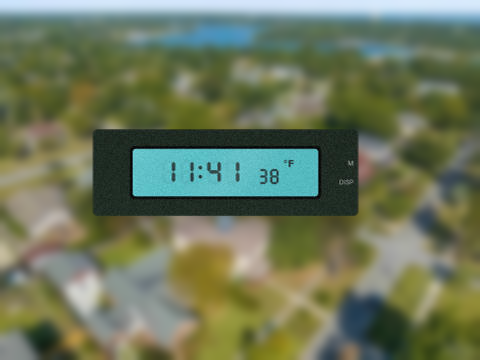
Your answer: 11,41
